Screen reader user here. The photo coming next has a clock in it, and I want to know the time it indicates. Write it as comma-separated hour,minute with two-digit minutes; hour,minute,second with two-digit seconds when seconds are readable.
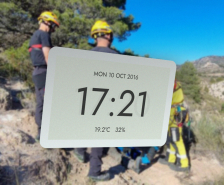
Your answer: 17,21
